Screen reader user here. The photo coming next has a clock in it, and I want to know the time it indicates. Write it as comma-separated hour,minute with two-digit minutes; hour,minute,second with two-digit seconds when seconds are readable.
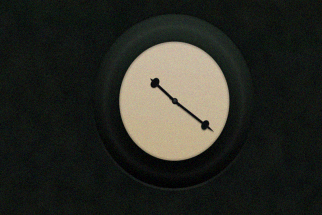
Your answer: 10,21
